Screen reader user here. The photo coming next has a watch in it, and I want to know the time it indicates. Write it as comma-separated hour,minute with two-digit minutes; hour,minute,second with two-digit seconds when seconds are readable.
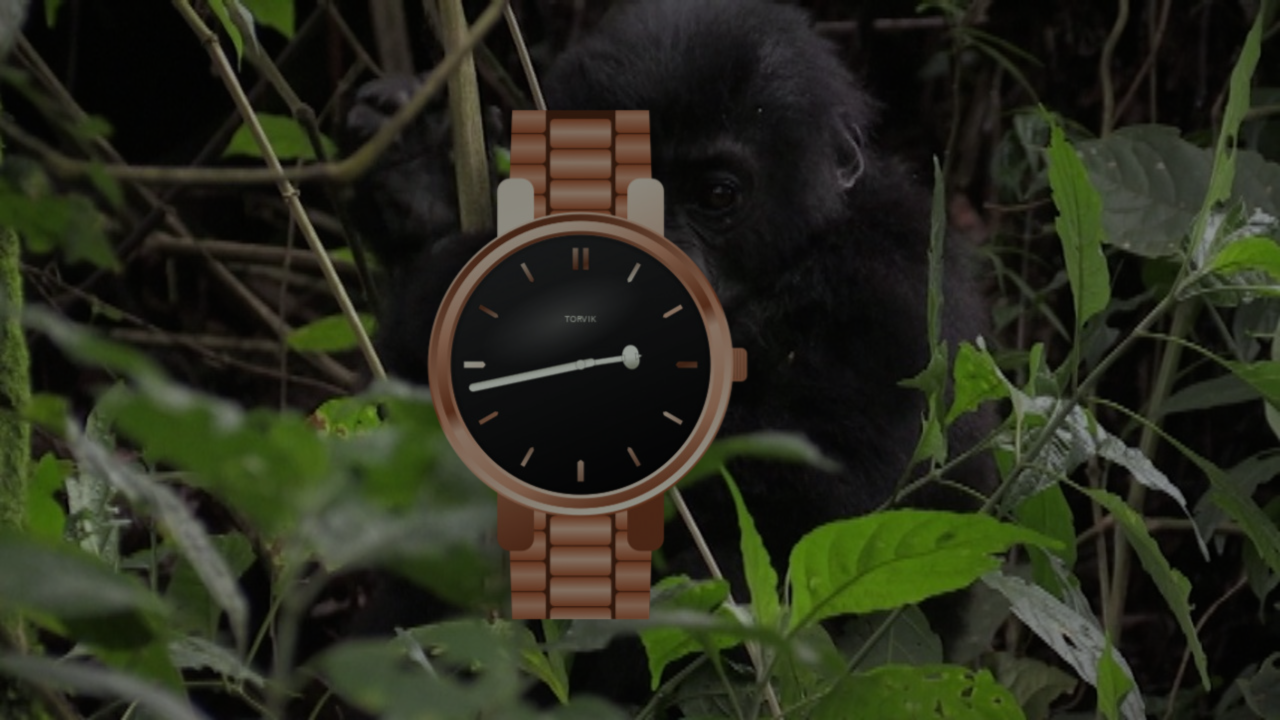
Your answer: 2,43
